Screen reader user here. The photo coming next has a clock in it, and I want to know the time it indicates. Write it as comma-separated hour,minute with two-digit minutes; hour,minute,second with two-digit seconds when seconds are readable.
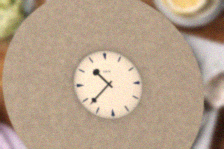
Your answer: 10,38
